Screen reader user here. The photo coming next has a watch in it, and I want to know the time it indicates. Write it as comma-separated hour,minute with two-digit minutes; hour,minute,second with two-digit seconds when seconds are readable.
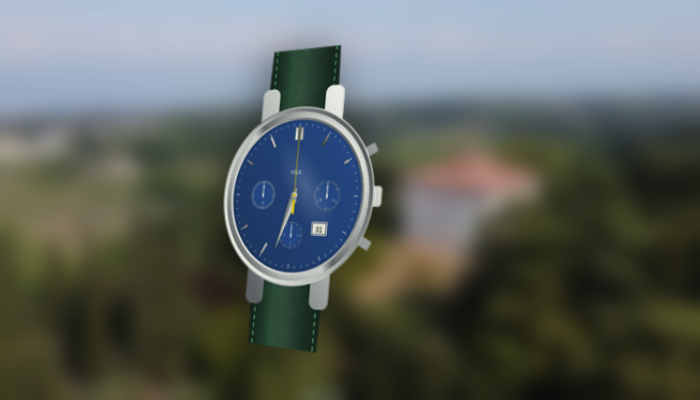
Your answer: 6,33
